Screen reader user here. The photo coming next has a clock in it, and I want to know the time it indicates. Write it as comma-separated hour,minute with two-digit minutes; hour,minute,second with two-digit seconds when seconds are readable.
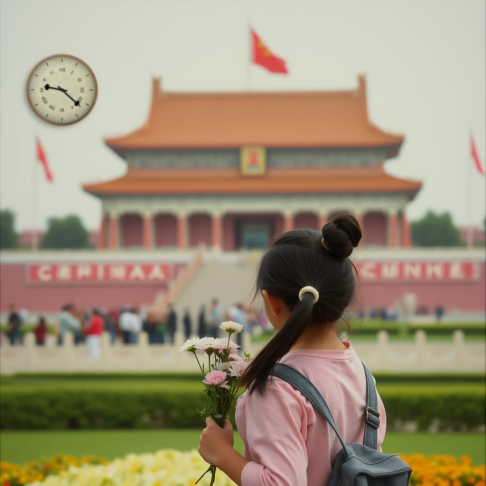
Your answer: 9,22
